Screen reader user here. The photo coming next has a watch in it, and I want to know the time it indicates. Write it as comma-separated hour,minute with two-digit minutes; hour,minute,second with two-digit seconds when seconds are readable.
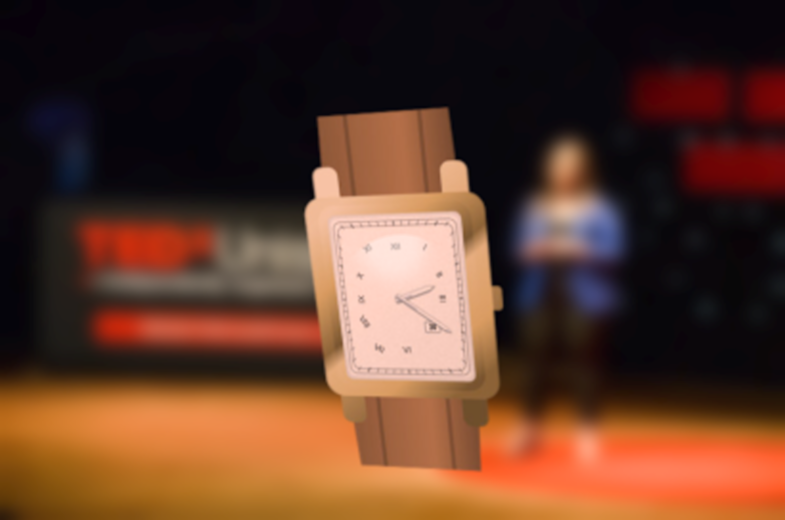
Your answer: 2,21
